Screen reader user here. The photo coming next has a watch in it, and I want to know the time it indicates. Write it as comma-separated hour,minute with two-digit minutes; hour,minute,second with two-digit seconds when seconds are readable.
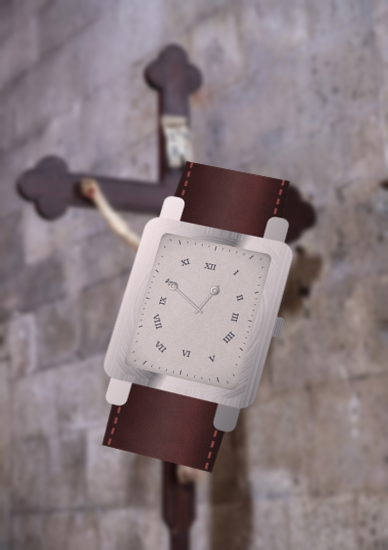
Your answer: 12,50
